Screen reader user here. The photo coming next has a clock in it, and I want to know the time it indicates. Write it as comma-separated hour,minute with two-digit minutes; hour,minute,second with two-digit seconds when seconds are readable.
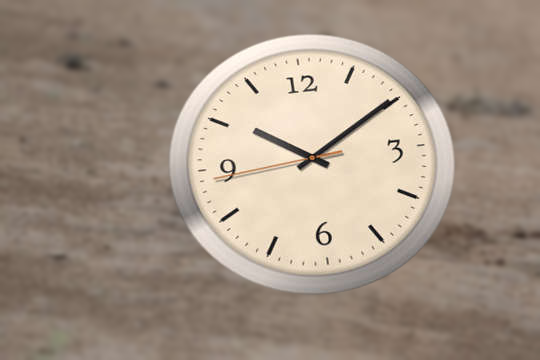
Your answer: 10,09,44
